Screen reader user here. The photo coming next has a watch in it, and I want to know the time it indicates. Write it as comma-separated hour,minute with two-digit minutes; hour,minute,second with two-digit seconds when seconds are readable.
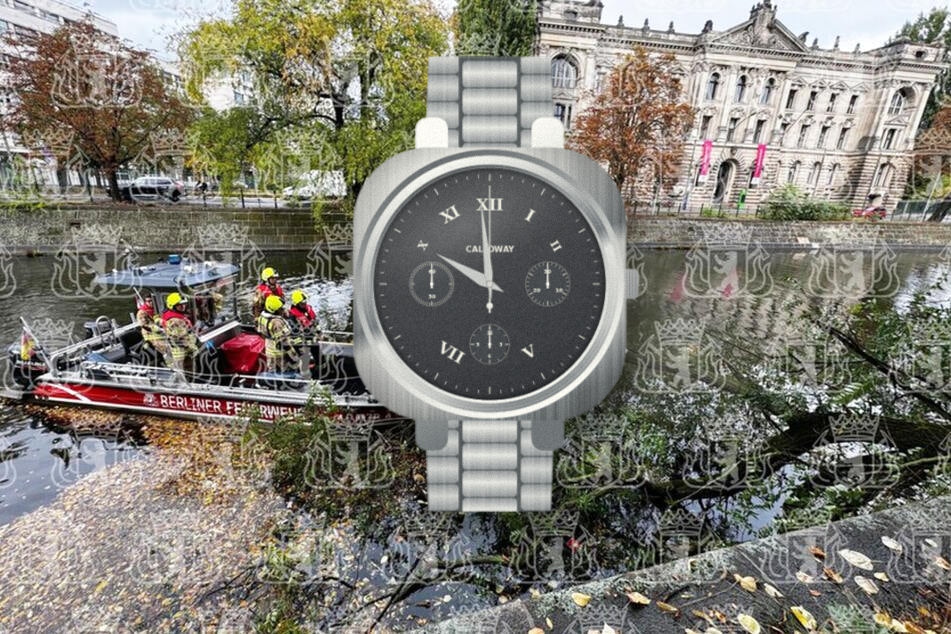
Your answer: 9,59
